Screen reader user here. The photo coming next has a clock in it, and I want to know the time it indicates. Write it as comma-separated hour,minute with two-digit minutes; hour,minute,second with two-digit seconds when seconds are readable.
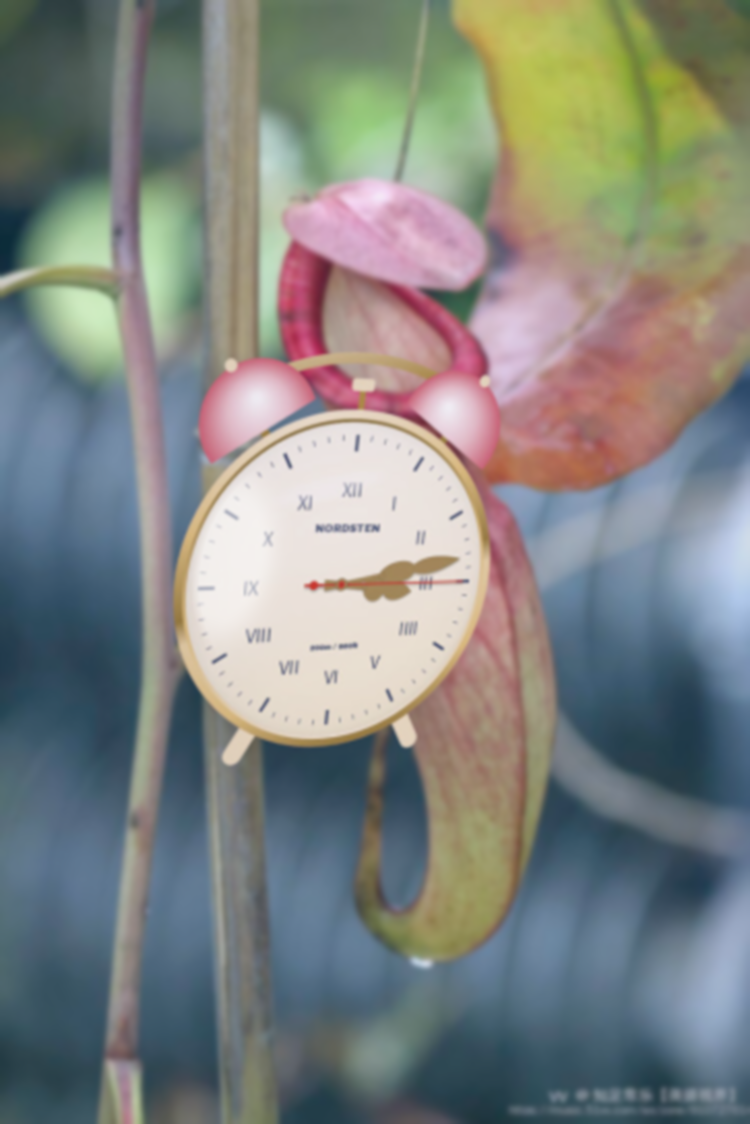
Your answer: 3,13,15
